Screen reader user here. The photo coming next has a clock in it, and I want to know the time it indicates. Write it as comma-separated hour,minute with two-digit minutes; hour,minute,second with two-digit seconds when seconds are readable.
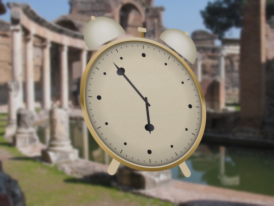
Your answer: 5,53
